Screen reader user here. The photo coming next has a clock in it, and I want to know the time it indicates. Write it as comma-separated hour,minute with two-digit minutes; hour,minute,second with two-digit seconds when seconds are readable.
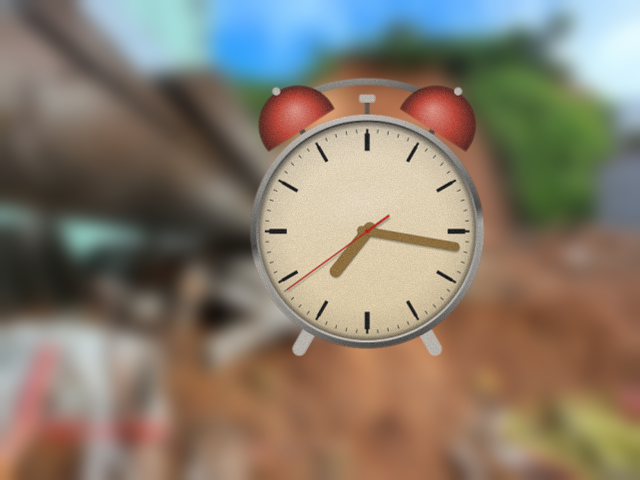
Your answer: 7,16,39
